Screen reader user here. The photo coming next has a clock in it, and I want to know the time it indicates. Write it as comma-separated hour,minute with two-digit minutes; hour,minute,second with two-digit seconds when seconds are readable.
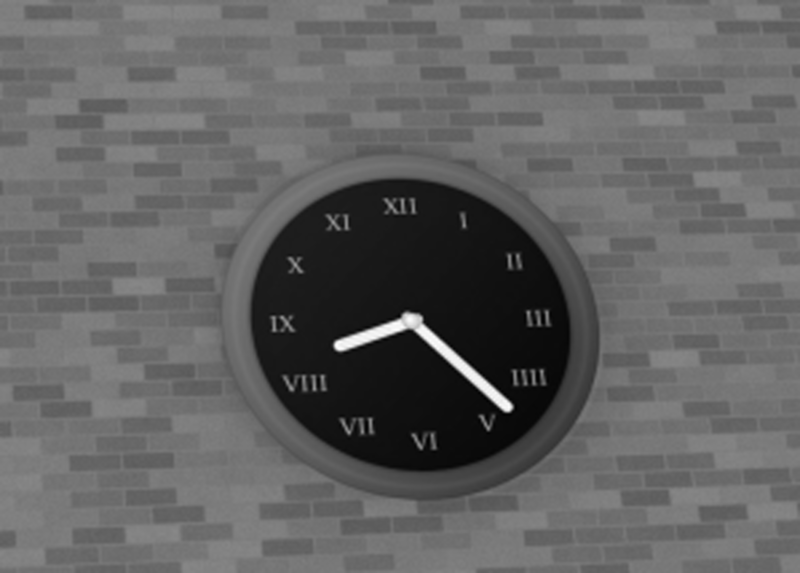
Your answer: 8,23
